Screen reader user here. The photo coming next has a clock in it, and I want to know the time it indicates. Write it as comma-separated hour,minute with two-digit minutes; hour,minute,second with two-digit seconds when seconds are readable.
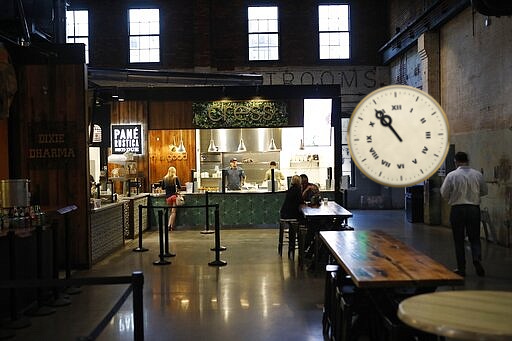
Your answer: 10,54
